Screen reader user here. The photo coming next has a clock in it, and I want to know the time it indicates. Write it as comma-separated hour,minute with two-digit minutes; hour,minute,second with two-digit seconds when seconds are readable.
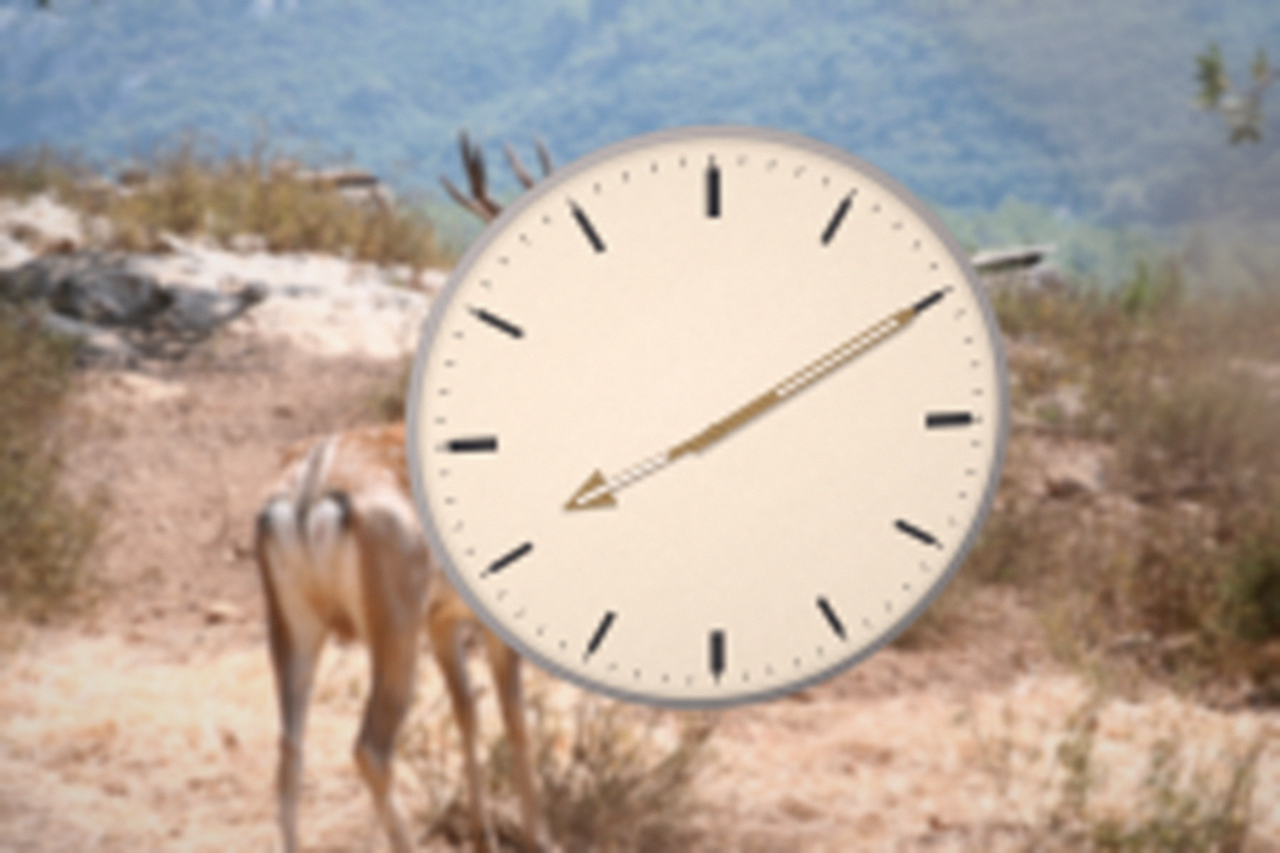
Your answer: 8,10
